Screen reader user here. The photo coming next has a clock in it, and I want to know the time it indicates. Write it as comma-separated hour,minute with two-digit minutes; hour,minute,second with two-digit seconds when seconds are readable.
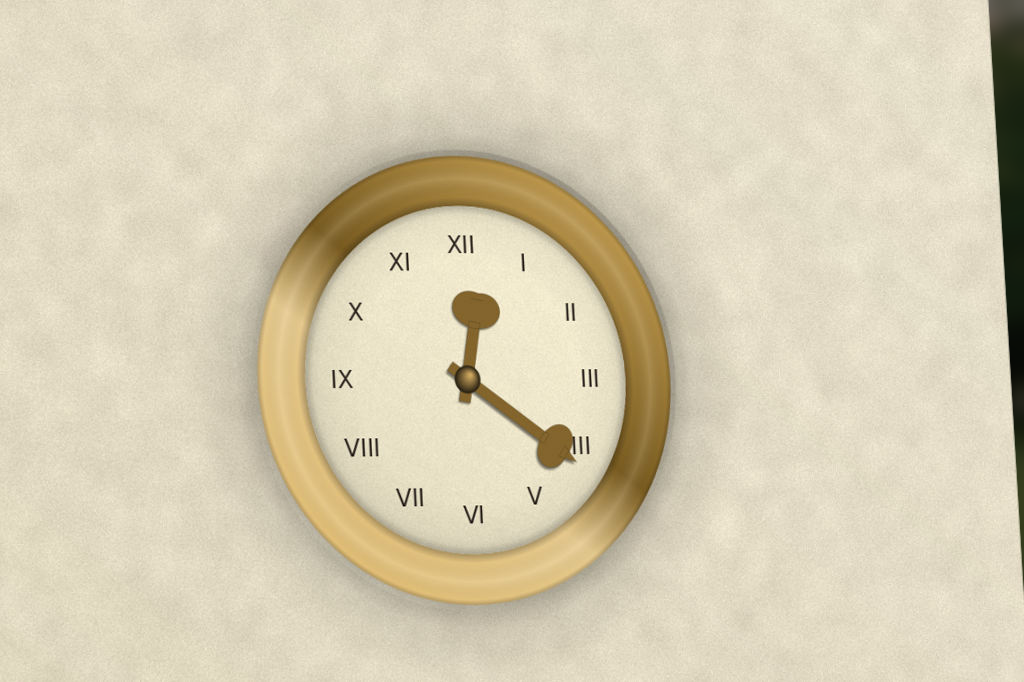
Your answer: 12,21
